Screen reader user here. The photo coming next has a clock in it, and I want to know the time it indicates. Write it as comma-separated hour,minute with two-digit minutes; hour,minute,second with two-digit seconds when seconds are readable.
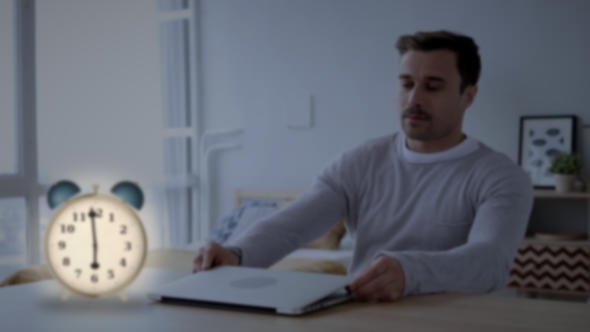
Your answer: 5,59
